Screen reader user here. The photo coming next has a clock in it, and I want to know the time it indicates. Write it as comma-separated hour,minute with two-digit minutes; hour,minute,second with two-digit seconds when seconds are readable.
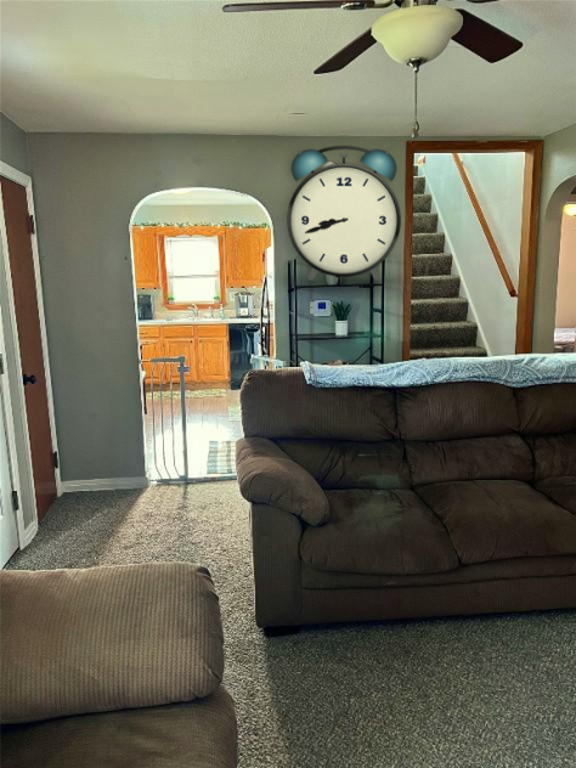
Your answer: 8,42
